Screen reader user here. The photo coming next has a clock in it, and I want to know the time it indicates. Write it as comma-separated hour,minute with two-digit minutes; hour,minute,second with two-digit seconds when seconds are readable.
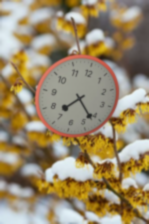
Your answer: 7,22
